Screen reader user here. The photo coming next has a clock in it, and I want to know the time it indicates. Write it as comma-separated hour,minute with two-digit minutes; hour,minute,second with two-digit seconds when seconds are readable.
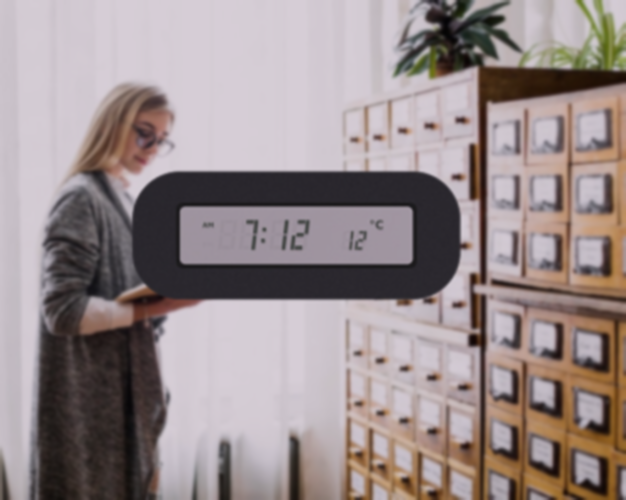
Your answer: 7,12
